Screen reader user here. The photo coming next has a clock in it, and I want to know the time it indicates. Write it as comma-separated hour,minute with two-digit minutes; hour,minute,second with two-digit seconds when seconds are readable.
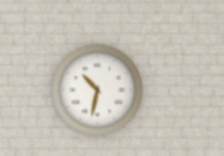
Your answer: 10,32
